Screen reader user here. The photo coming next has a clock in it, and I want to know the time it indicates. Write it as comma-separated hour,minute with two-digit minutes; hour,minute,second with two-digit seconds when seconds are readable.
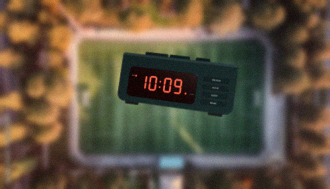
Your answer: 10,09
